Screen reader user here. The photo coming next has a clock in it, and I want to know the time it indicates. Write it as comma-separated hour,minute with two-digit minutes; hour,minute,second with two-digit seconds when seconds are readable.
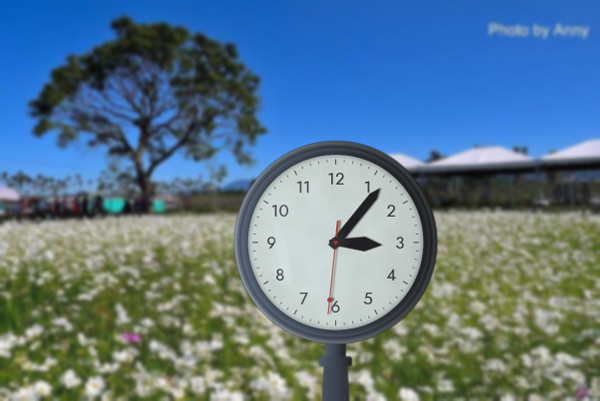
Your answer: 3,06,31
